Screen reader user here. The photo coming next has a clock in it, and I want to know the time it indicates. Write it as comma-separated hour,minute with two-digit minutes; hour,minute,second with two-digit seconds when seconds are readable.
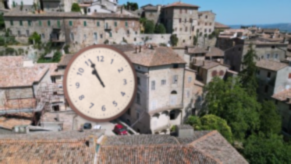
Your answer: 10,56
